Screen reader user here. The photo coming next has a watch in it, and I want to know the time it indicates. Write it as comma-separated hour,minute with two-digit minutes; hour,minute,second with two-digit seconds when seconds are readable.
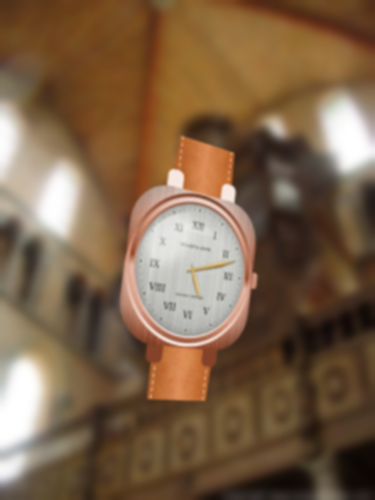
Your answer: 5,12
